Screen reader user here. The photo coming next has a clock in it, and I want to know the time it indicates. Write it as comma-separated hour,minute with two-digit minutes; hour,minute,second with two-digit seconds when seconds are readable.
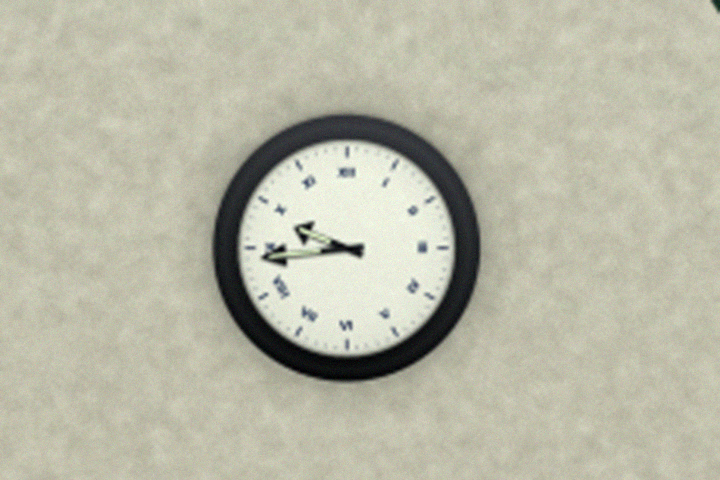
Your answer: 9,44
